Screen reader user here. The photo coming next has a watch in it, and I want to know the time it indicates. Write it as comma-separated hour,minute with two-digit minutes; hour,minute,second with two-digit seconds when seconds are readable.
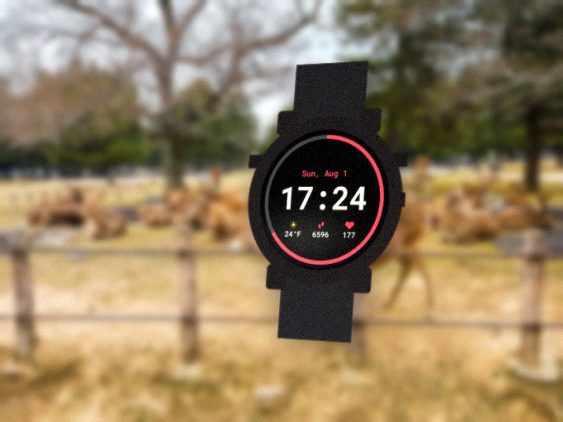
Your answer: 17,24
